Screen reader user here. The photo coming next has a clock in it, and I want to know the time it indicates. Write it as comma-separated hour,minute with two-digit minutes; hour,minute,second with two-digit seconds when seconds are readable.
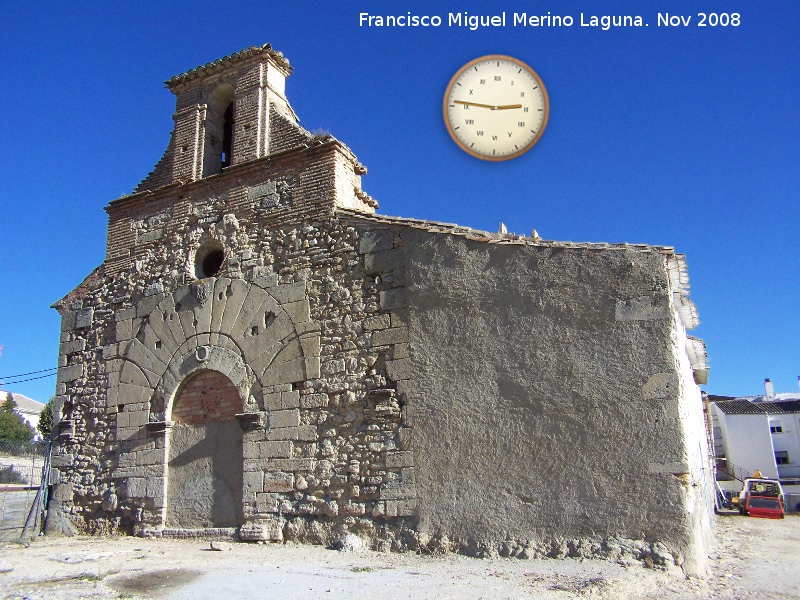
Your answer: 2,46
